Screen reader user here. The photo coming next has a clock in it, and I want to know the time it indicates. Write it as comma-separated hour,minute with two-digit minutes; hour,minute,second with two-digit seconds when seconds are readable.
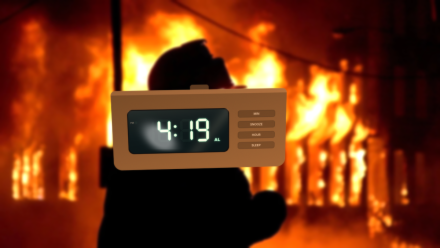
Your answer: 4,19
